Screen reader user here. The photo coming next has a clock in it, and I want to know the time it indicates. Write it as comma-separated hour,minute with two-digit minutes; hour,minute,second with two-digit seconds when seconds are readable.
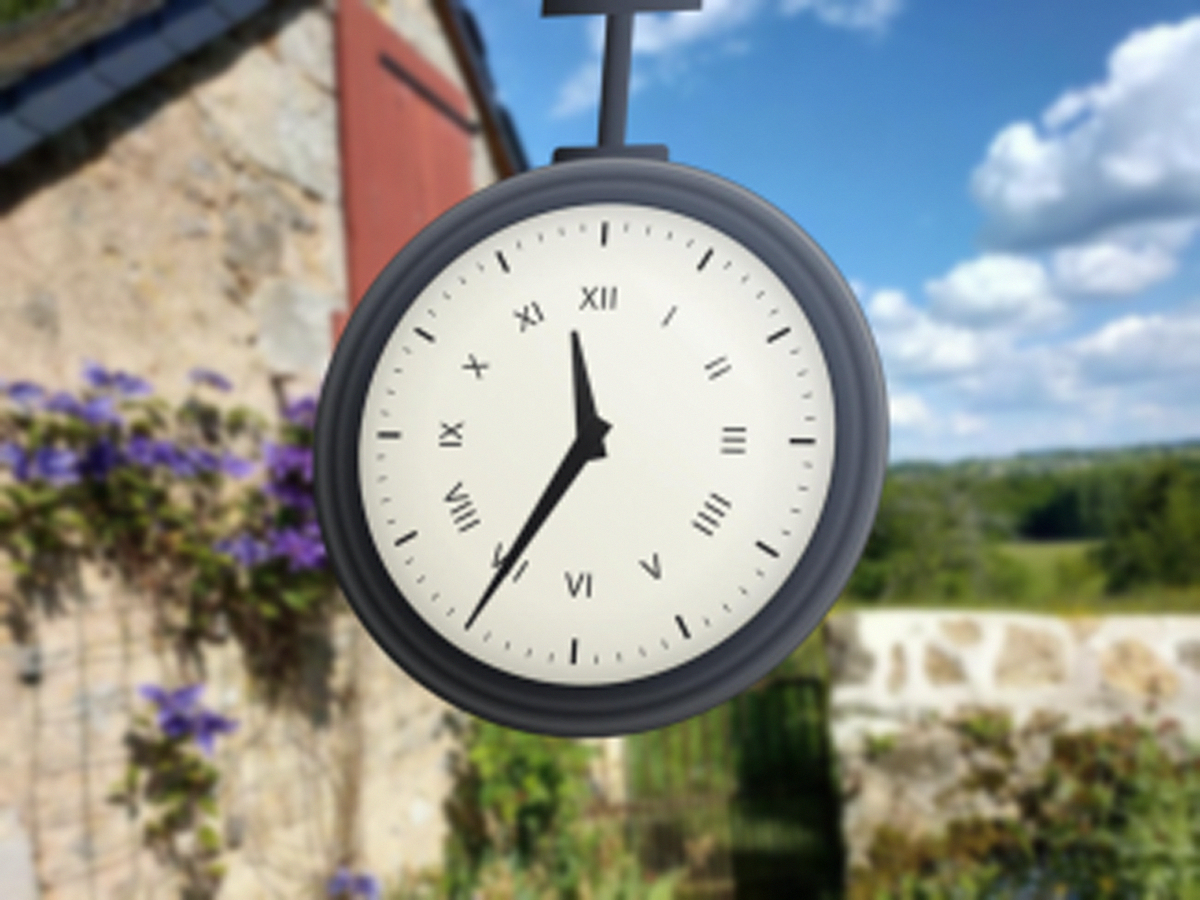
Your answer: 11,35
